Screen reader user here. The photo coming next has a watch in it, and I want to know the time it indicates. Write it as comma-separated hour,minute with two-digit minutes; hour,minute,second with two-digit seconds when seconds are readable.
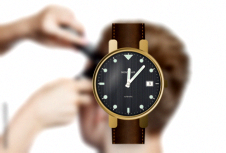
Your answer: 12,07
